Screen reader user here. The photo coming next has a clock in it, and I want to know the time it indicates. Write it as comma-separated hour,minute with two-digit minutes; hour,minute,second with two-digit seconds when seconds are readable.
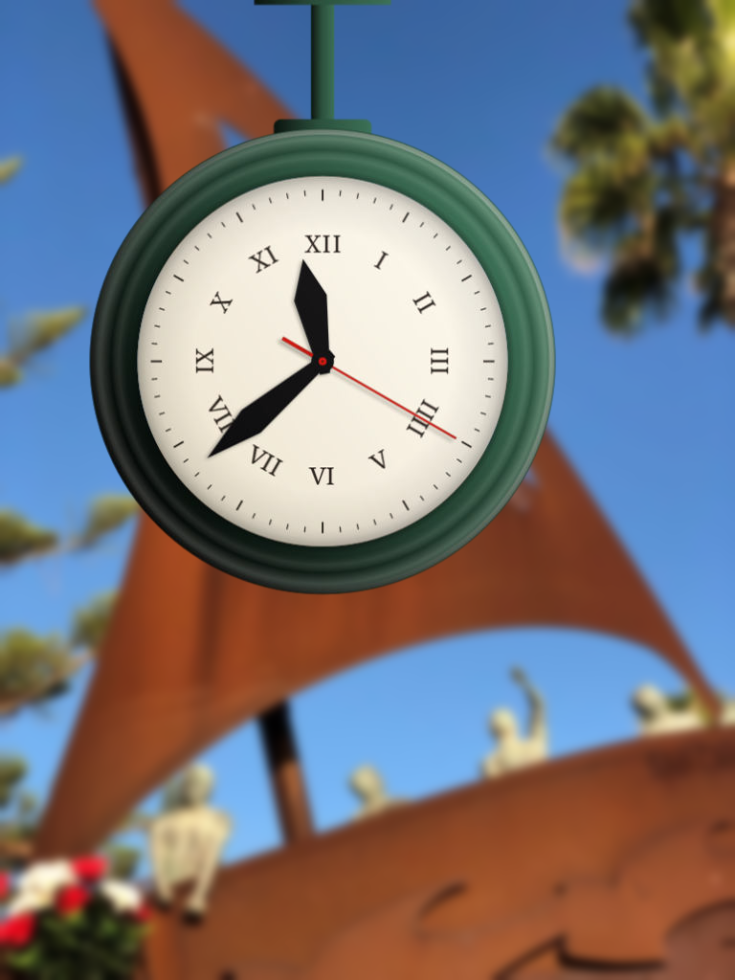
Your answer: 11,38,20
